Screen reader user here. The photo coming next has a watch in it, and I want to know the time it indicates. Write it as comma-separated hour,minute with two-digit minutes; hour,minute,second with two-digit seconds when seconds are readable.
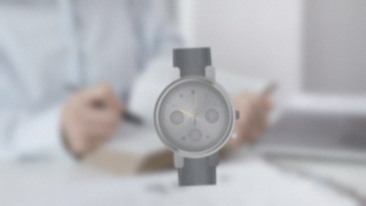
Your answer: 10,01
